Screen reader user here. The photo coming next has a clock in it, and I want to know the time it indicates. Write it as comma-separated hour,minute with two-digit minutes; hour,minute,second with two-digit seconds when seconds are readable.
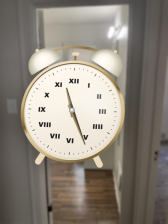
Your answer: 11,26
